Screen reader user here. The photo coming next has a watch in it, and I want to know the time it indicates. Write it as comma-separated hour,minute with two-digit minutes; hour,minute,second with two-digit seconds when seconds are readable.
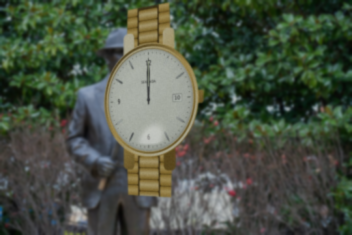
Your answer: 12,00
